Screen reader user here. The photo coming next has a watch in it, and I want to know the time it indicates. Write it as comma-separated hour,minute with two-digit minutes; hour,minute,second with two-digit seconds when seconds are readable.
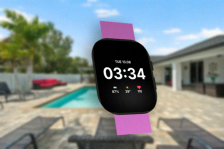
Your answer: 3,34
